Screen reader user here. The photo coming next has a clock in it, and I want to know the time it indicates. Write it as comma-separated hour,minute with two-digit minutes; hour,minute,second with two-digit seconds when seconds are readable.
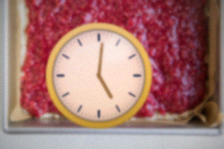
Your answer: 5,01
